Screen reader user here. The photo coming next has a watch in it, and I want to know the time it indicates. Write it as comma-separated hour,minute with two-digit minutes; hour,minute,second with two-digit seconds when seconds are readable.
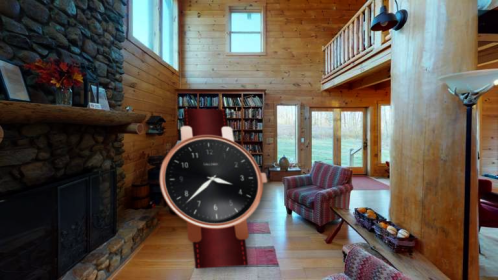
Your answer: 3,38
